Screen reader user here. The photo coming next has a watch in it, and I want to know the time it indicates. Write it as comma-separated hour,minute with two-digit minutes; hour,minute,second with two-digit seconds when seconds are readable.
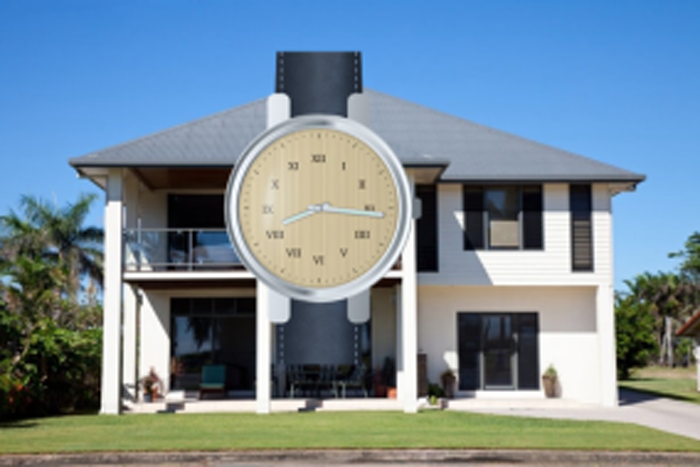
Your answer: 8,16
